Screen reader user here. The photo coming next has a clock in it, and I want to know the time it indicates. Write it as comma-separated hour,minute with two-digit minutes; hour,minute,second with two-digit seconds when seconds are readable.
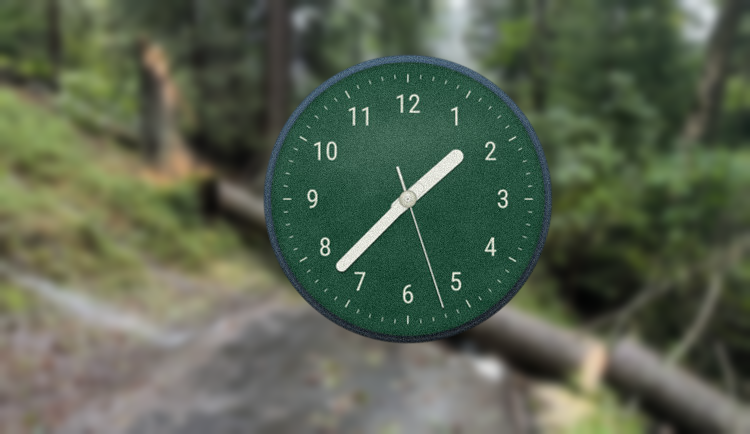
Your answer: 1,37,27
